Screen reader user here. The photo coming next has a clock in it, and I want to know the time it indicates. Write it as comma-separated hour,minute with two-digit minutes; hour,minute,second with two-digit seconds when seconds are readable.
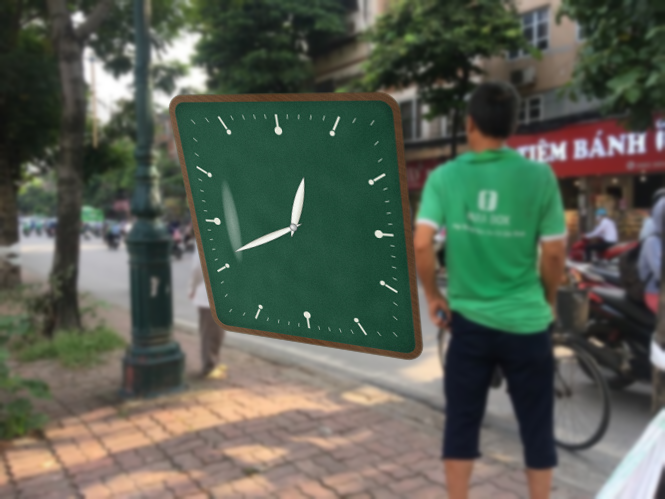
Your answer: 12,41
